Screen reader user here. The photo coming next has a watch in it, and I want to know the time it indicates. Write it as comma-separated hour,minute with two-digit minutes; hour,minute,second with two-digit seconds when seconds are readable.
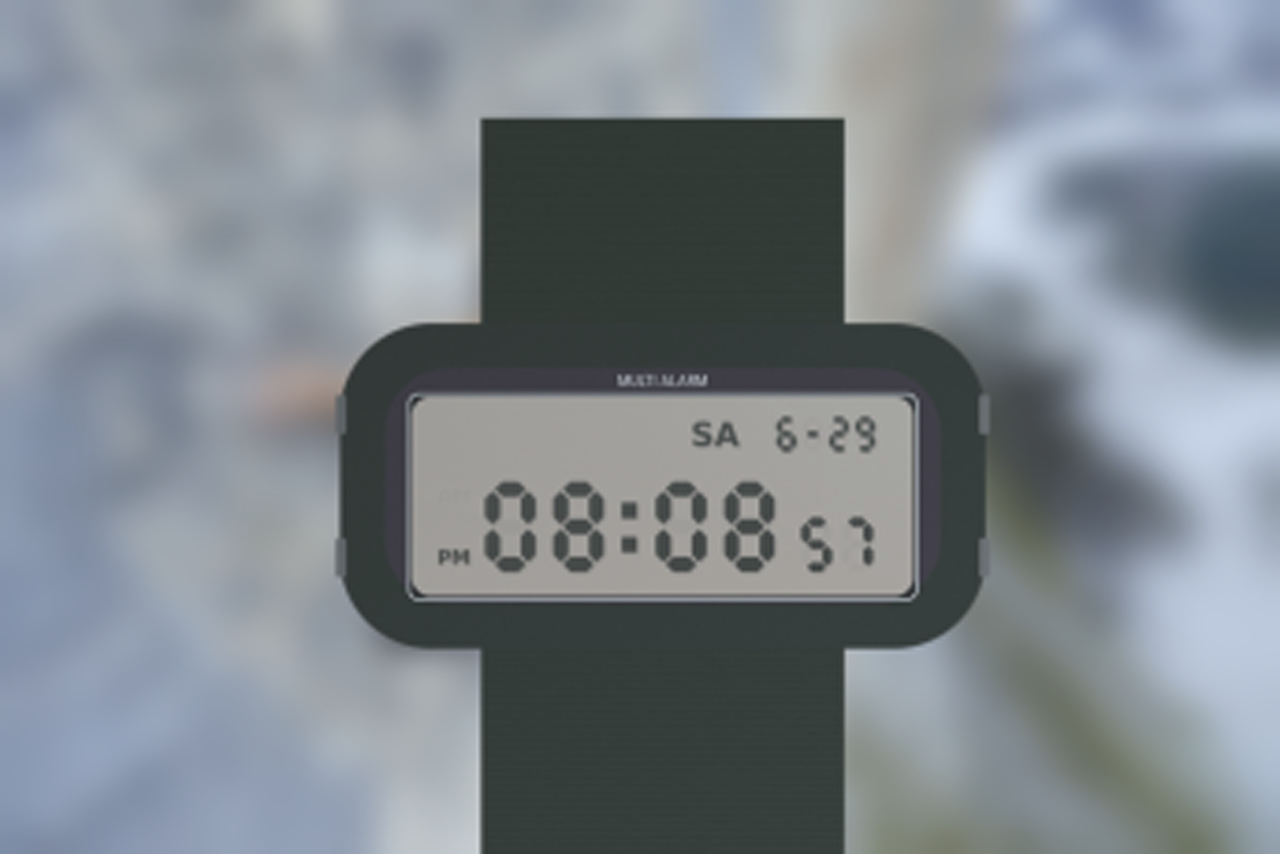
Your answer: 8,08,57
